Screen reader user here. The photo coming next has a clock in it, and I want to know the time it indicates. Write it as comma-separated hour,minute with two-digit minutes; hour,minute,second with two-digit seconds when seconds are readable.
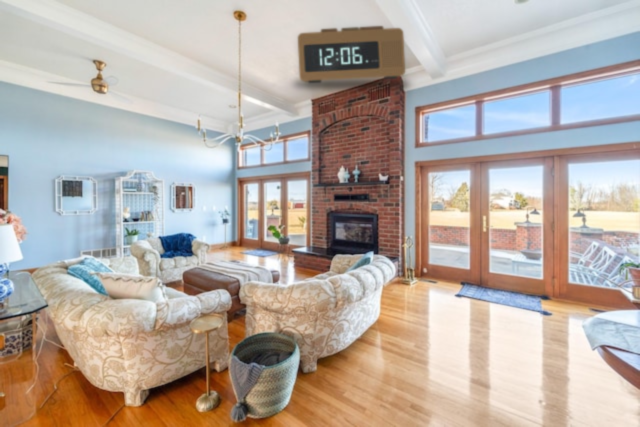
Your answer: 12,06
